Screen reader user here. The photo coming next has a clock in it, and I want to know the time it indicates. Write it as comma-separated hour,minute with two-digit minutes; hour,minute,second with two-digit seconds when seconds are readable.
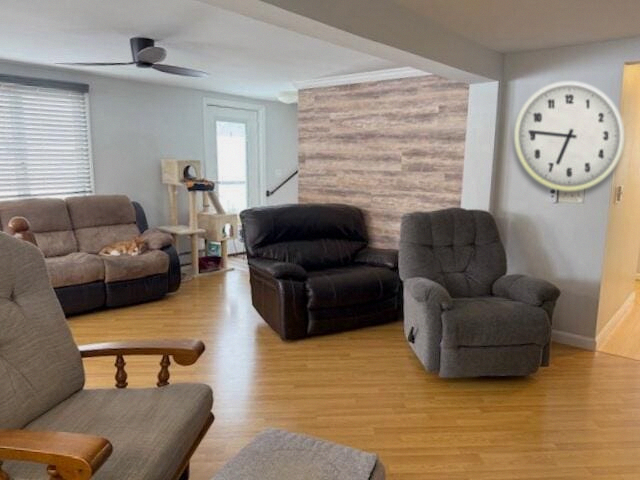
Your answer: 6,46
